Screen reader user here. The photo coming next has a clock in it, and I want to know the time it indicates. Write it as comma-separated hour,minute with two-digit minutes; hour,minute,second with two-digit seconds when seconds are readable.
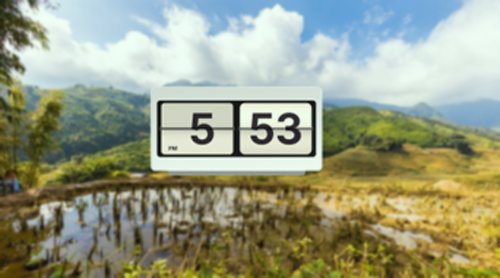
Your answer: 5,53
